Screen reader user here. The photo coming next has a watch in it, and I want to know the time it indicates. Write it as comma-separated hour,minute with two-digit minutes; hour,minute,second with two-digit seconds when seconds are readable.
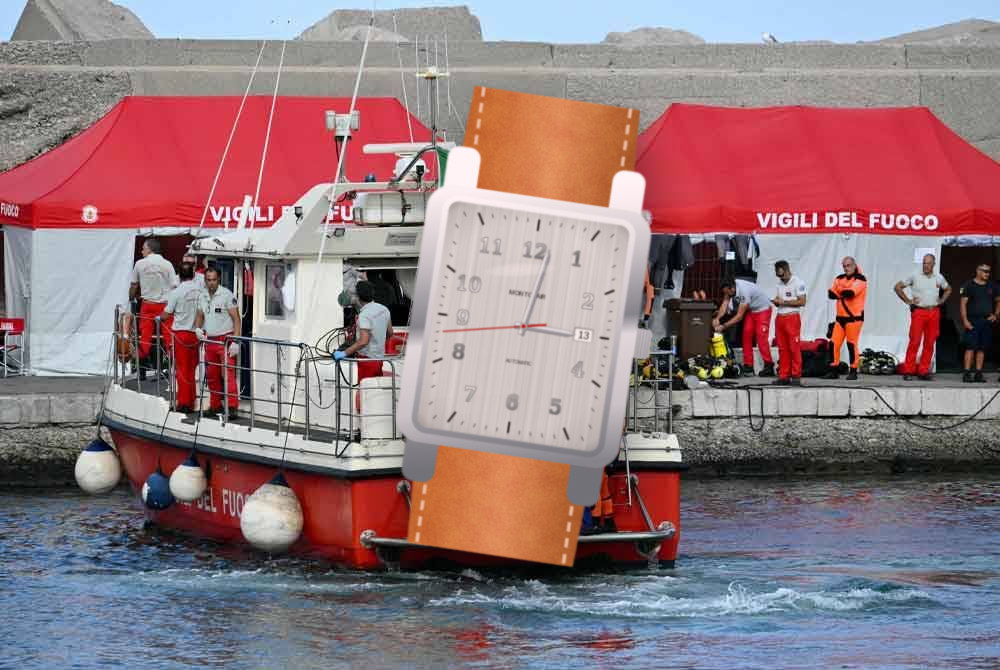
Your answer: 3,01,43
